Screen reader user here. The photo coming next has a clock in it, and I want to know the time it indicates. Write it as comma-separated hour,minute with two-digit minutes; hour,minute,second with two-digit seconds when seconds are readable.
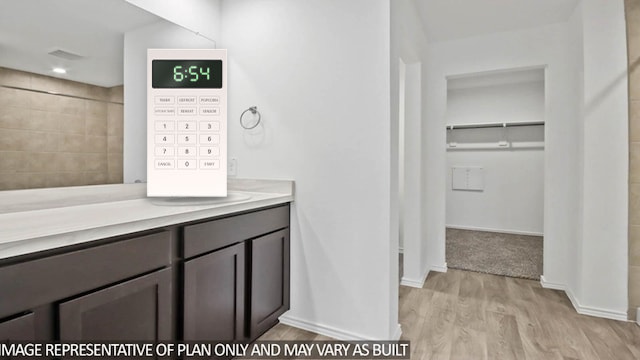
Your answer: 6,54
